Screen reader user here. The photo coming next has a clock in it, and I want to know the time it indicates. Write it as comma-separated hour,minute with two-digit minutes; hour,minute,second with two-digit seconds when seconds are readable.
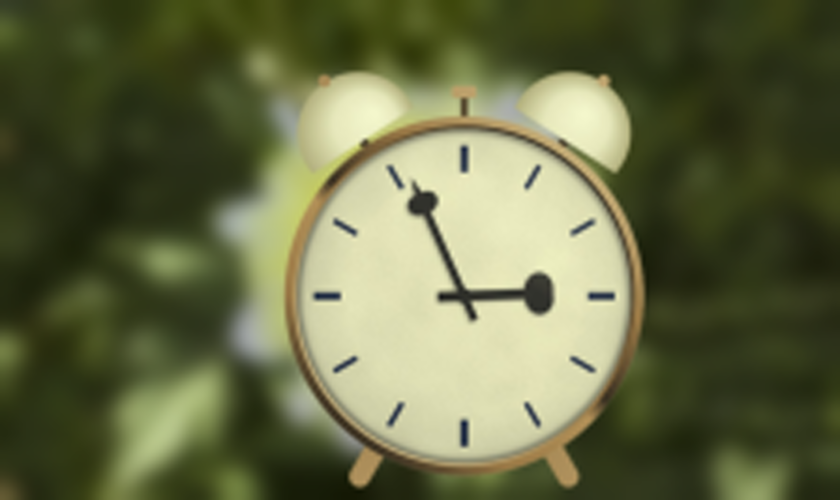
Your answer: 2,56
